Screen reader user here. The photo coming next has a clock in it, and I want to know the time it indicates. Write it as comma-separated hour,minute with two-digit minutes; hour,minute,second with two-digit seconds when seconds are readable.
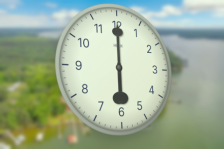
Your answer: 6,00
